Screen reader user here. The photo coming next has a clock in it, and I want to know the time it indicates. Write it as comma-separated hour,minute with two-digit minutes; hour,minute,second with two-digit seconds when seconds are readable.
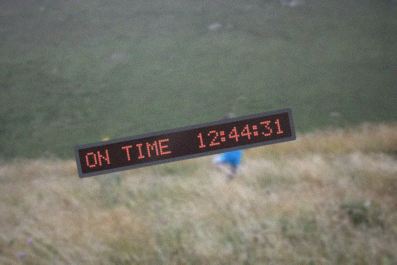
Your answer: 12,44,31
